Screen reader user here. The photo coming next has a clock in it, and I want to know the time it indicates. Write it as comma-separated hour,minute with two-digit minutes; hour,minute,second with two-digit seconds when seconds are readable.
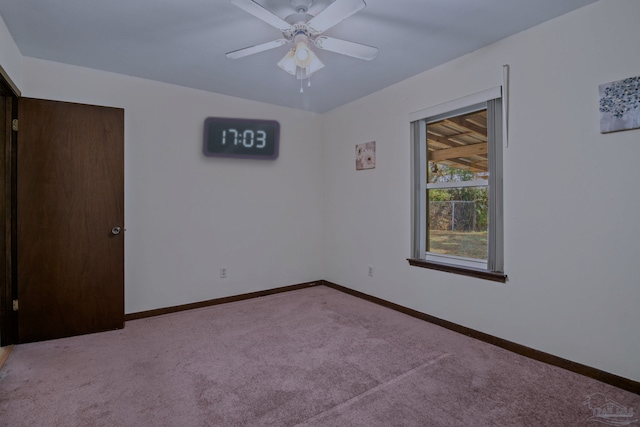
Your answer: 17,03
